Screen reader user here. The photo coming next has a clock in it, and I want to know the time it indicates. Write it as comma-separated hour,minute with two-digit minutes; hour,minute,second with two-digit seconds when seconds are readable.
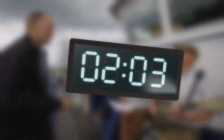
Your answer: 2,03
